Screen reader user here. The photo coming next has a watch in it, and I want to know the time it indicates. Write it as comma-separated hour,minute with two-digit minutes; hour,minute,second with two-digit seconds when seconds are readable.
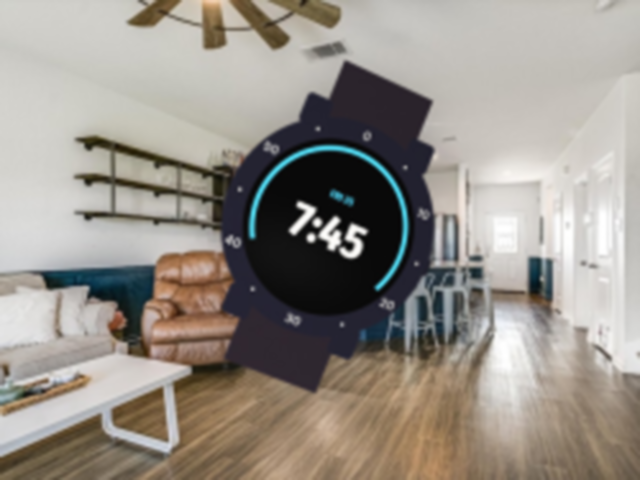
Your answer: 7,45
